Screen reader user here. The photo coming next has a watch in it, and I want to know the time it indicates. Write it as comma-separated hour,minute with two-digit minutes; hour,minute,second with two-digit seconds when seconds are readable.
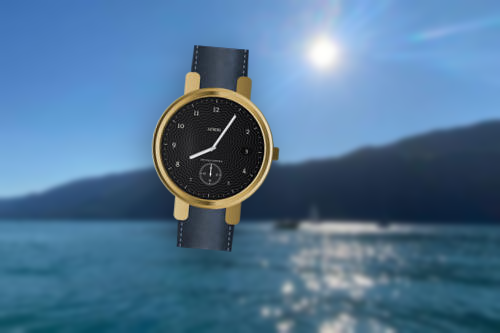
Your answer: 8,05
